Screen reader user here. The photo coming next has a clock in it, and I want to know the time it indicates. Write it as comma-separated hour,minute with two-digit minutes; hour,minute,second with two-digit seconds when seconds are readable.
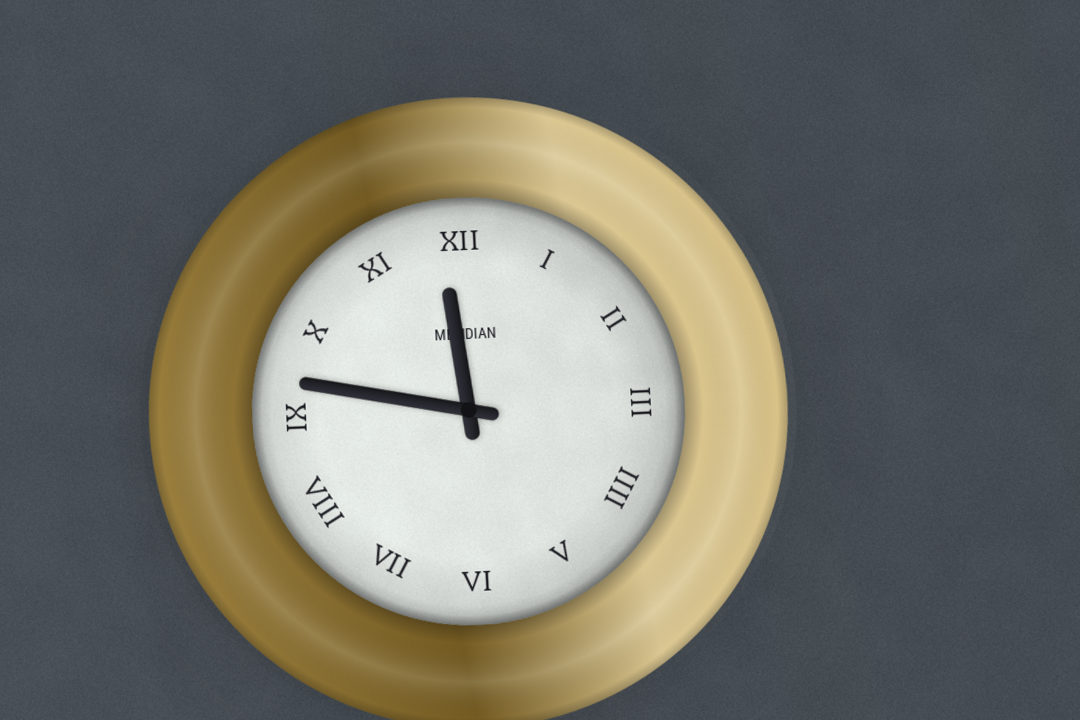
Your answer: 11,47
